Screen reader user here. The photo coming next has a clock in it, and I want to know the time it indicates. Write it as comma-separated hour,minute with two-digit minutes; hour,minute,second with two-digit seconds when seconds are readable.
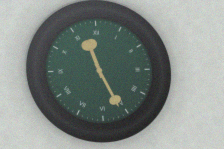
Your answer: 11,26
